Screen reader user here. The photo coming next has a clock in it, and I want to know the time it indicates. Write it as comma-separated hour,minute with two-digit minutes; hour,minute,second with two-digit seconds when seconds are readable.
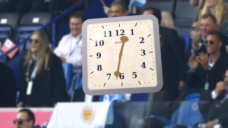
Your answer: 12,32
